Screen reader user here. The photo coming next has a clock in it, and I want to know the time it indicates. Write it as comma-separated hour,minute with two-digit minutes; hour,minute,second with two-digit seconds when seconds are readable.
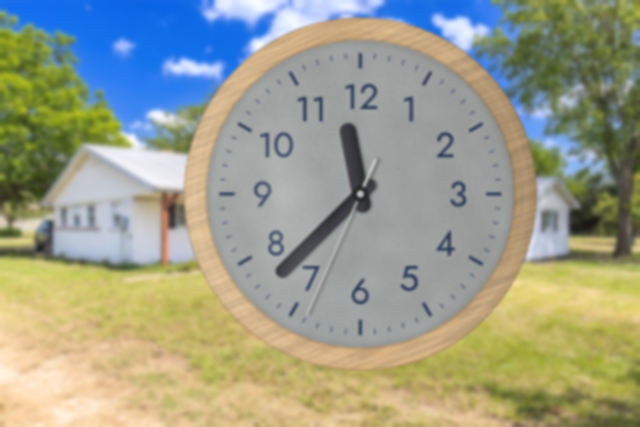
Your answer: 11,37,34
